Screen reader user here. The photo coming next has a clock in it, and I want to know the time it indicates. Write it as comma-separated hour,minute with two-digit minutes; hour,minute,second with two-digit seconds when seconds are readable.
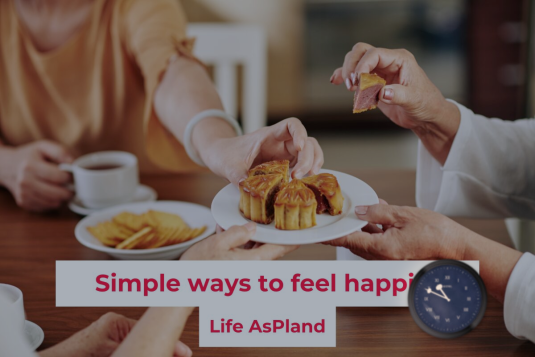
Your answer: 10,49
